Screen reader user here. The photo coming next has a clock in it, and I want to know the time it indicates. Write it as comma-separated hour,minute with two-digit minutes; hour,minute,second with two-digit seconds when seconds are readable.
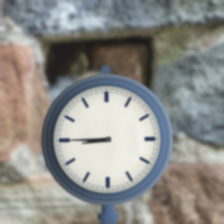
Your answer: 8,45
